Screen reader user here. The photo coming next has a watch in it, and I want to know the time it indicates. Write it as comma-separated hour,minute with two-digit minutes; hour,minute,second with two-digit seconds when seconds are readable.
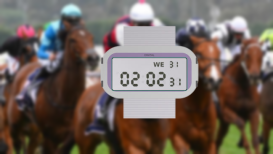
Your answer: 2,02,31
